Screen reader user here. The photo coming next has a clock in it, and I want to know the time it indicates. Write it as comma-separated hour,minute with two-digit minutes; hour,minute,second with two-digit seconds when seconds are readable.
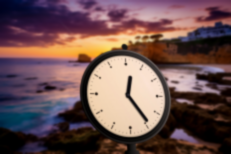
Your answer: 12,24
